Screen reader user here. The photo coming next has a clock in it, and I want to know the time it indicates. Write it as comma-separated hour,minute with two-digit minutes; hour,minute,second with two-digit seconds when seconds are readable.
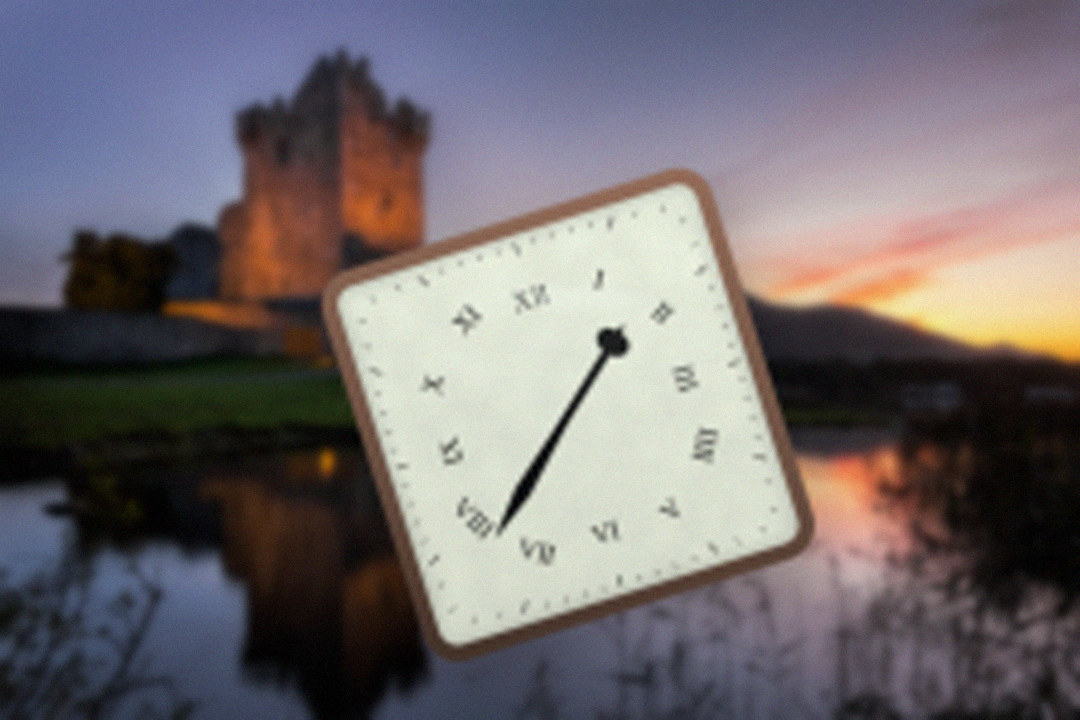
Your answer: 1,38
